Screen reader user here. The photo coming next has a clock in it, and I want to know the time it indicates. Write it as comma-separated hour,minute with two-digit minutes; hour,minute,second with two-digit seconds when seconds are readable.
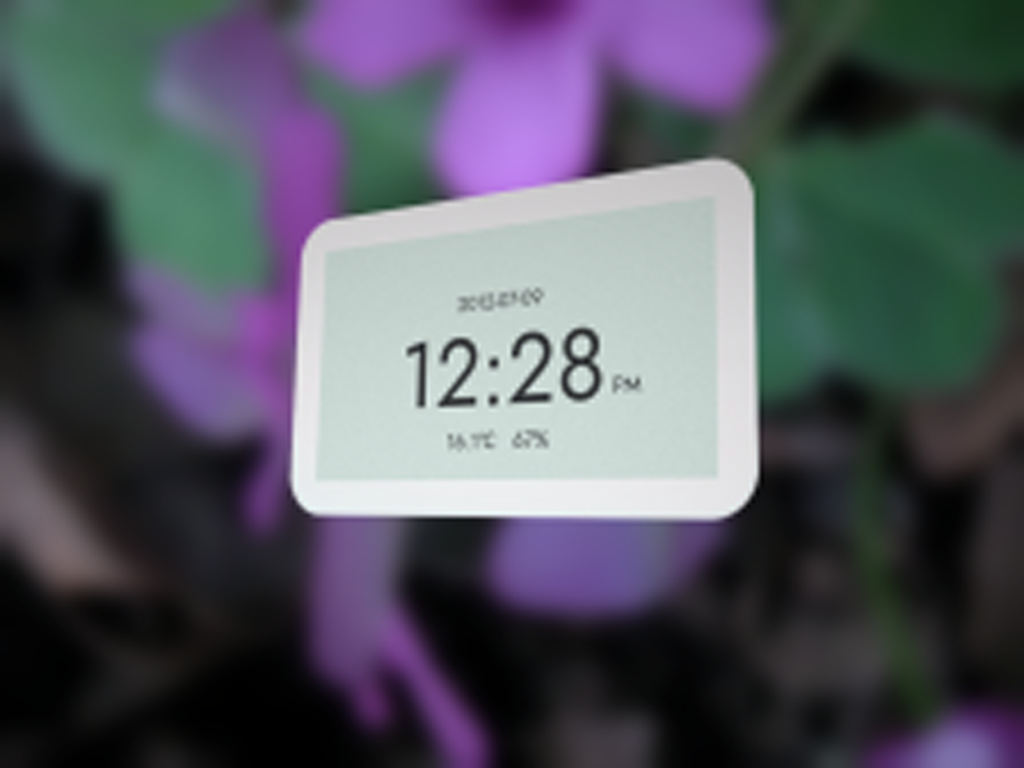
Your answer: 12,28
